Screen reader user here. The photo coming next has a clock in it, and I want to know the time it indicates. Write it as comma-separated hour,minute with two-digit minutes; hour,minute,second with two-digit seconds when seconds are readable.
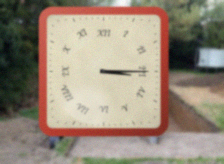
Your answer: 3,15
